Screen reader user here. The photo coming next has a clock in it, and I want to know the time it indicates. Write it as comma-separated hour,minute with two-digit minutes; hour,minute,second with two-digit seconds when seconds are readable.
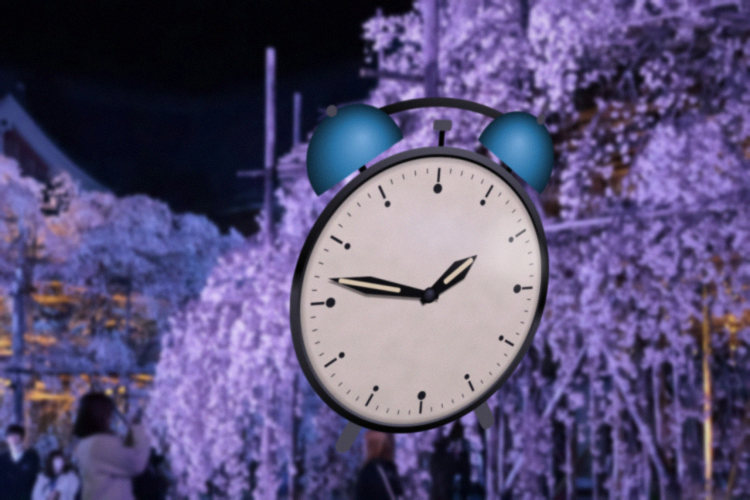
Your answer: 1,47
